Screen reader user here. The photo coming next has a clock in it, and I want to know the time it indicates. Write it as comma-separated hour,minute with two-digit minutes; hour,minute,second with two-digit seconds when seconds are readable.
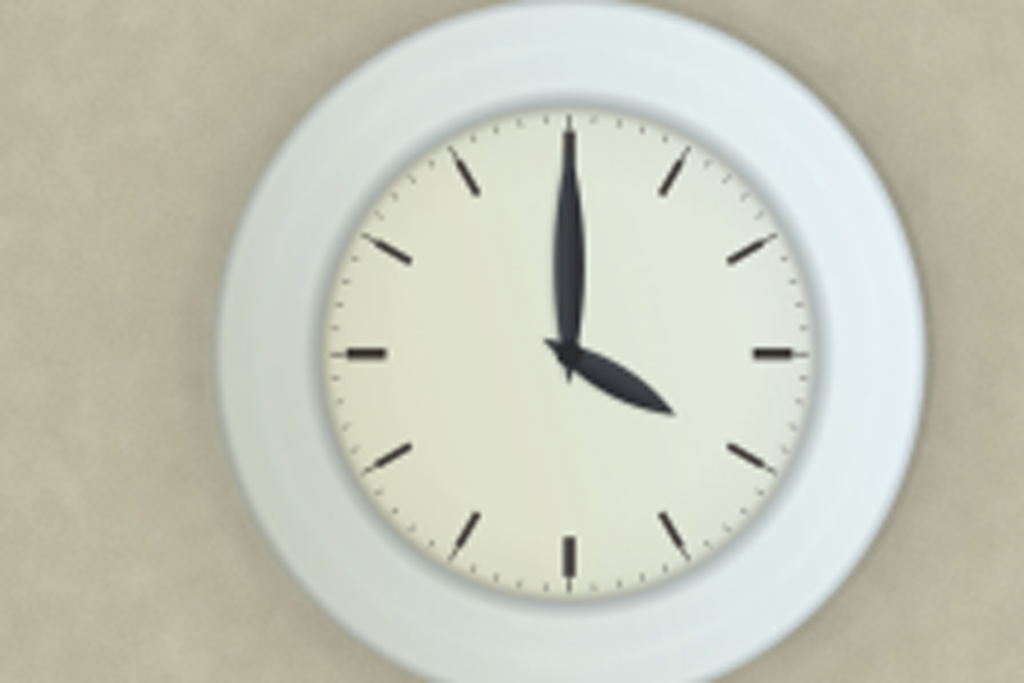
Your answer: 4,00
